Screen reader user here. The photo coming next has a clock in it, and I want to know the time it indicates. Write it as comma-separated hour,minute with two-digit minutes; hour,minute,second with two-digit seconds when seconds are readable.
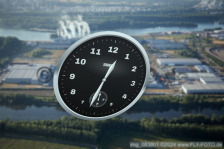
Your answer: 12,32
